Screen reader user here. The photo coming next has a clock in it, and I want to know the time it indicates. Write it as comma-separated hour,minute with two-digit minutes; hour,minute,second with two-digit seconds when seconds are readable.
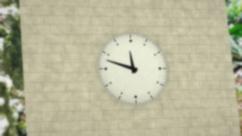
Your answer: 11,48
